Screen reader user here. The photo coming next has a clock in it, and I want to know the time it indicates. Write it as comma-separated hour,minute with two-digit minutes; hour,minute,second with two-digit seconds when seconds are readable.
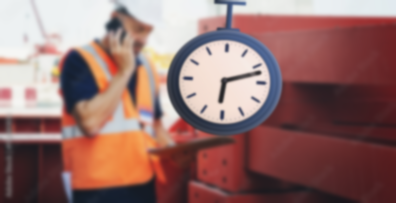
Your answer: 6,12
